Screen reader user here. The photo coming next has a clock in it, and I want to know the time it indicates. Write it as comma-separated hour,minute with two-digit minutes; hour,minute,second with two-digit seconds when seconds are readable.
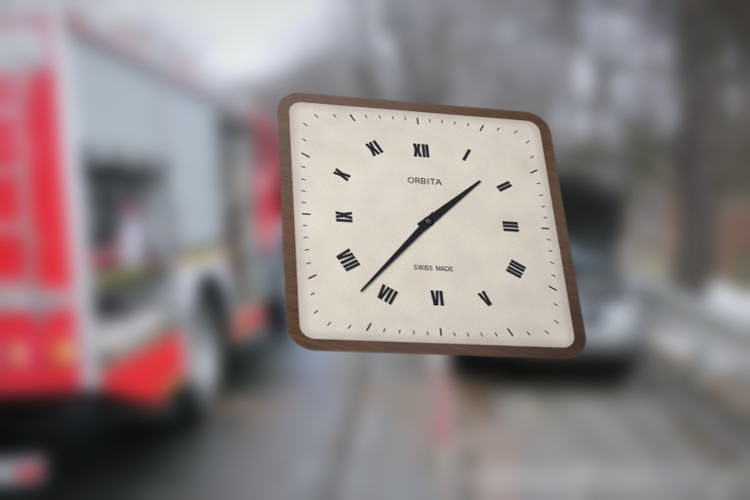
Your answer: 1,37
